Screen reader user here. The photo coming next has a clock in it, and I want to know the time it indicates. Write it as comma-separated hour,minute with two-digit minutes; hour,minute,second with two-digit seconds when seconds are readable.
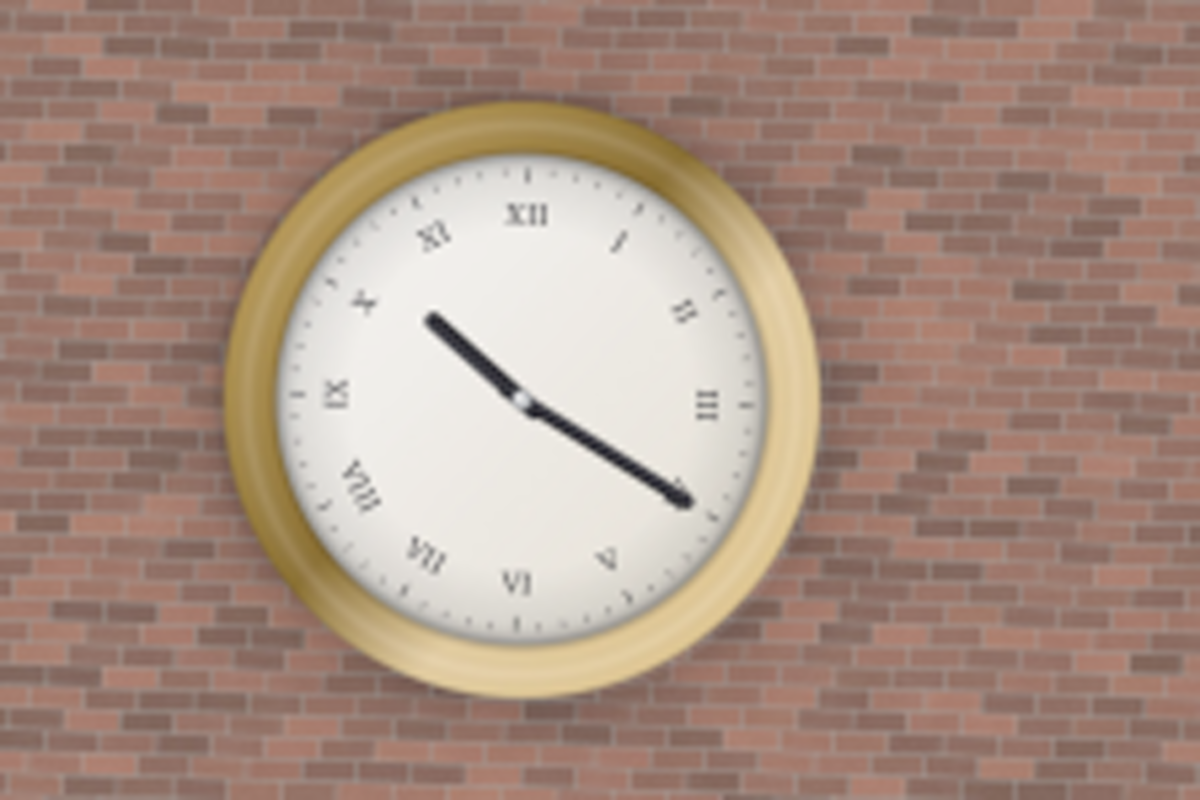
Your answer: 10,20
